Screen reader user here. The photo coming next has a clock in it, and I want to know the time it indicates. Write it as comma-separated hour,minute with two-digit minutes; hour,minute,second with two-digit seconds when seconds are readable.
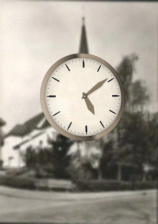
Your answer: 5,09
